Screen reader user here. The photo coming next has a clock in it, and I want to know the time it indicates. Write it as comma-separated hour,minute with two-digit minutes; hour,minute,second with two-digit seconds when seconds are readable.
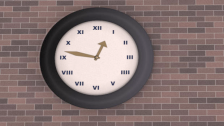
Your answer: 12,47
